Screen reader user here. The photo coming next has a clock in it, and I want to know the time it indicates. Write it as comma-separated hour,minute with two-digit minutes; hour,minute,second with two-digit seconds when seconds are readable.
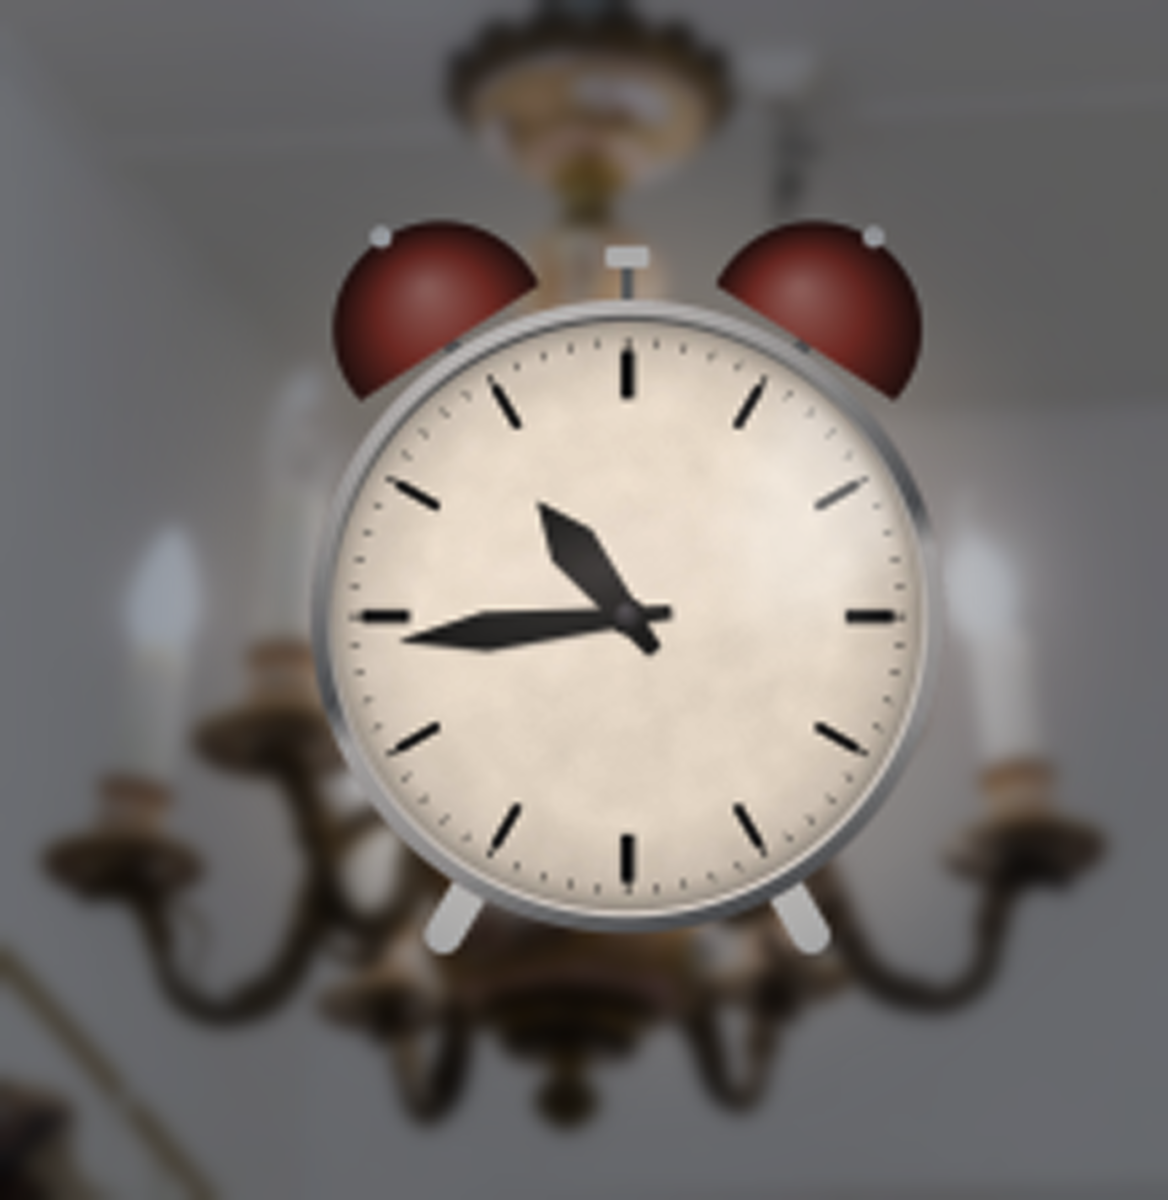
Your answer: 10,44
